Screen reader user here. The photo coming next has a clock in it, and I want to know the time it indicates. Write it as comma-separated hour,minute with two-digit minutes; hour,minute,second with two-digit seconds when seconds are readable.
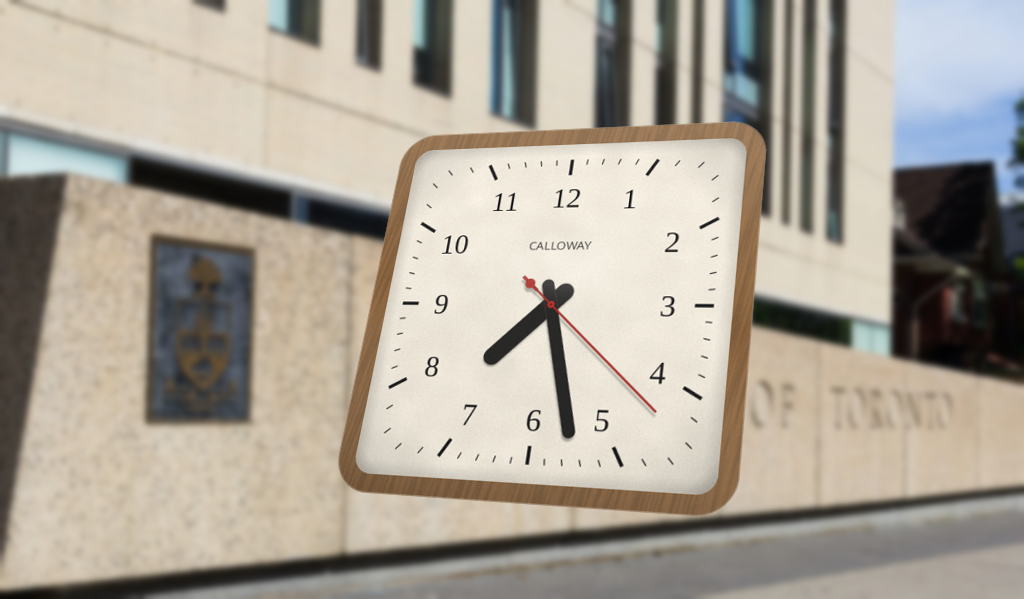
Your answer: 7,27,22
